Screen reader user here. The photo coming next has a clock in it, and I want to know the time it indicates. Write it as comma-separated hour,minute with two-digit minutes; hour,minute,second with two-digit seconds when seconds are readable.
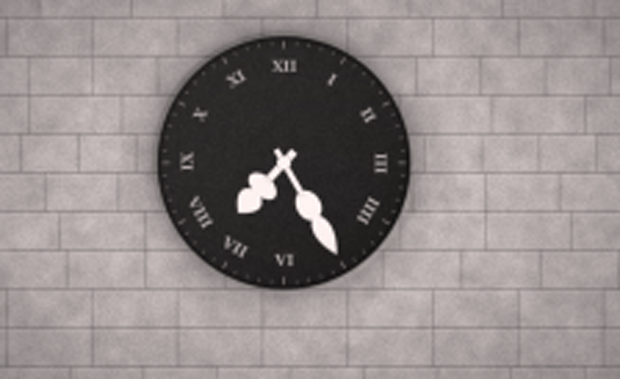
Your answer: 7,25
